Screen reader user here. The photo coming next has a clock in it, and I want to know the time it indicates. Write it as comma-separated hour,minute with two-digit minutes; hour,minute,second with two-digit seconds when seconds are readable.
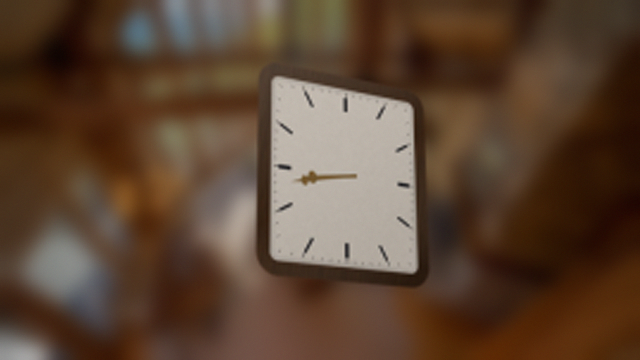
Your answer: 8,43
